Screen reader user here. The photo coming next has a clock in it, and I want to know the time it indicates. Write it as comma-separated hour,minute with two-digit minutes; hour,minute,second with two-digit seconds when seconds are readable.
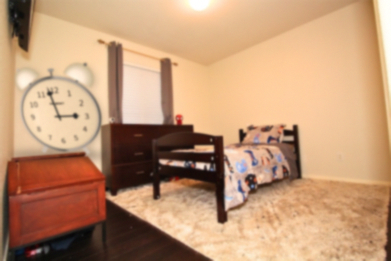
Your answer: 2,58
